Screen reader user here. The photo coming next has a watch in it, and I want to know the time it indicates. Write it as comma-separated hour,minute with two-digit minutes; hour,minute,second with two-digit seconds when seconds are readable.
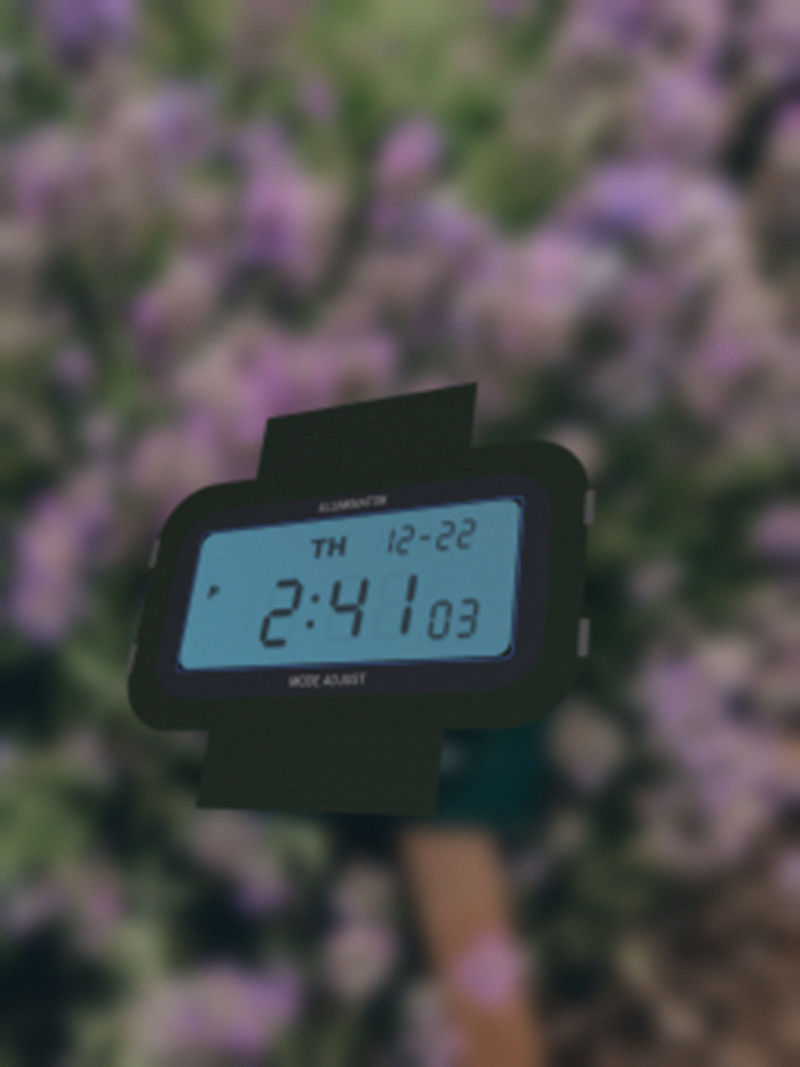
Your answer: 2,41,03
